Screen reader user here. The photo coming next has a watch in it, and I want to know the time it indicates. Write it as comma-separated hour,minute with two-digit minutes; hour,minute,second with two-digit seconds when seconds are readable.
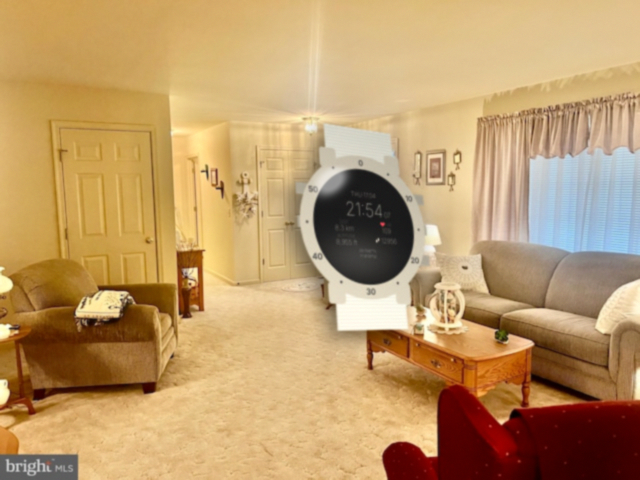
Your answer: 21,54
